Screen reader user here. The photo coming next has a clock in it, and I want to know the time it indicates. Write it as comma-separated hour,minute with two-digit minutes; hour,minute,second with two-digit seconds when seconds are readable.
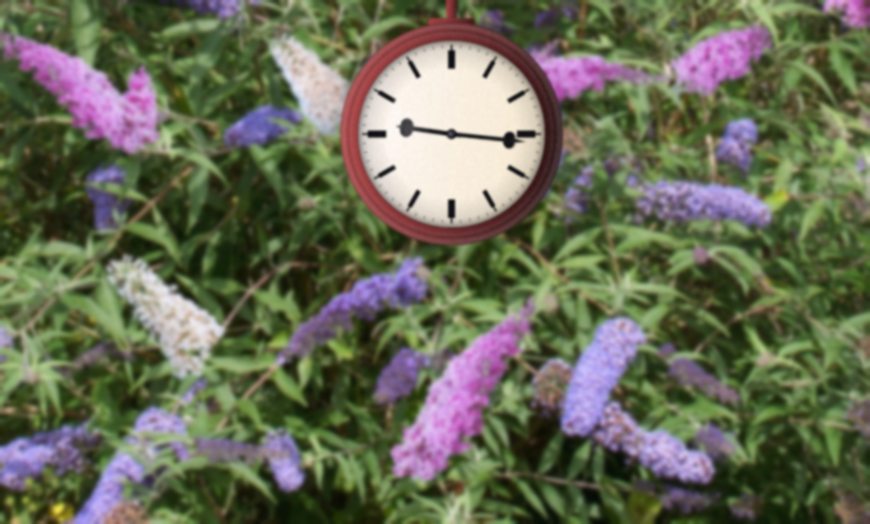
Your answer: 9,16
